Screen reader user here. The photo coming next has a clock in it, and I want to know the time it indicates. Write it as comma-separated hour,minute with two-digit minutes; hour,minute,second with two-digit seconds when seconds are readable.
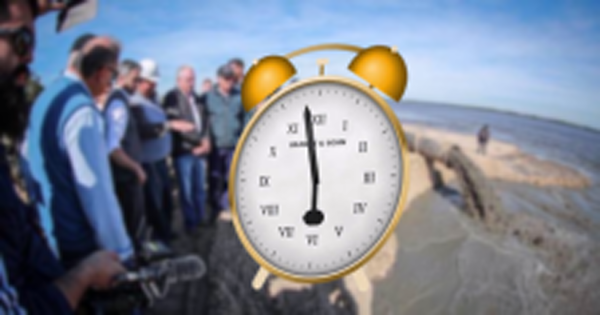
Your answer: 5,58
